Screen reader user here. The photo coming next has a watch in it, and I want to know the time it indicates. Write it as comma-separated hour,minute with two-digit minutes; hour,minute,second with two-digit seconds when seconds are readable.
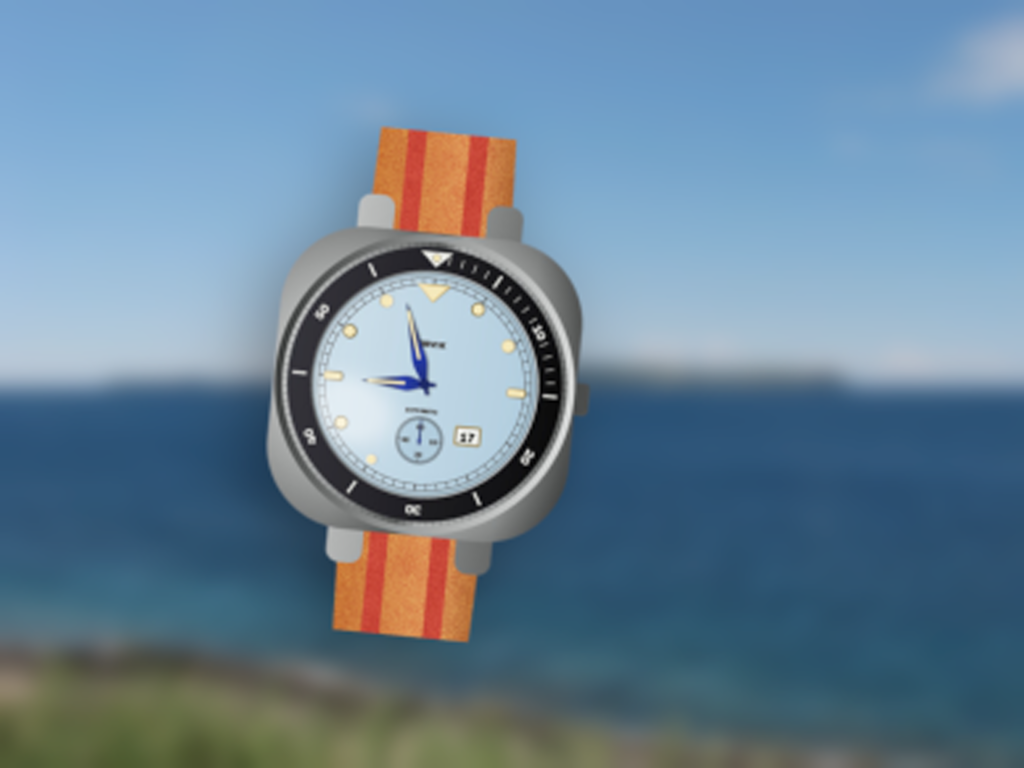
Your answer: 8,57
